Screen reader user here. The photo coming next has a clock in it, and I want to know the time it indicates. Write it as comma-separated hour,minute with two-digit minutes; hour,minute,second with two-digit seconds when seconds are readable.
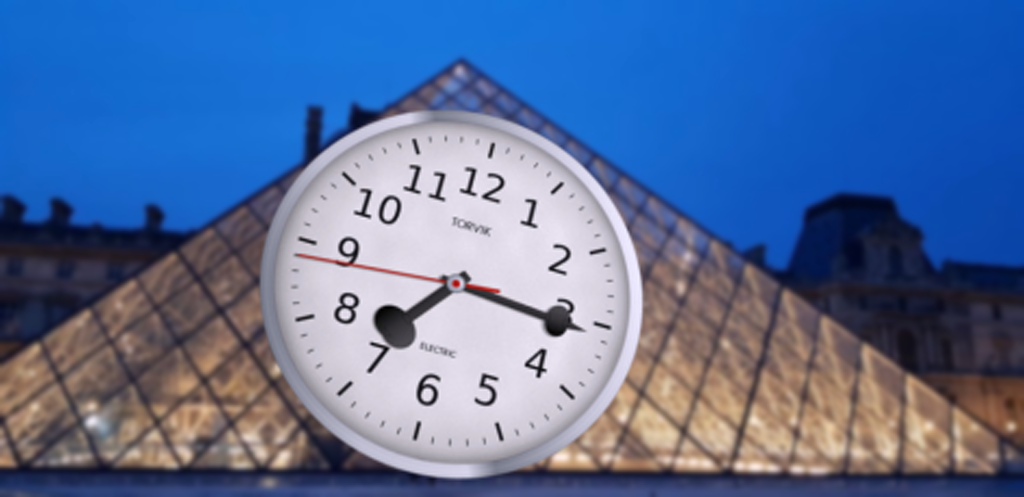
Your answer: 7,15,44
